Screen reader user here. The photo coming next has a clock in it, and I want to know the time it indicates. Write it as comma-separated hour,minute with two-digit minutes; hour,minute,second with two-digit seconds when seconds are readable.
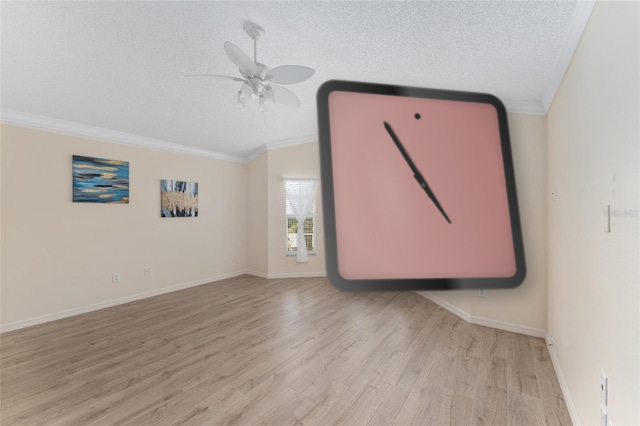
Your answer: 4,55
